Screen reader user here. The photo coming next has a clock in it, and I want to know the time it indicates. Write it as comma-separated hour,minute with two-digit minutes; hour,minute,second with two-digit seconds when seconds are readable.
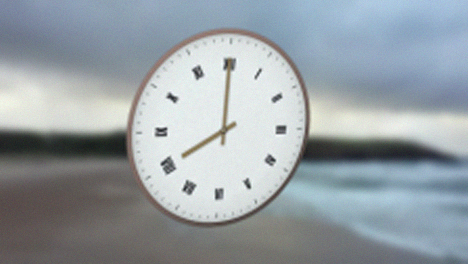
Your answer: 8,00
